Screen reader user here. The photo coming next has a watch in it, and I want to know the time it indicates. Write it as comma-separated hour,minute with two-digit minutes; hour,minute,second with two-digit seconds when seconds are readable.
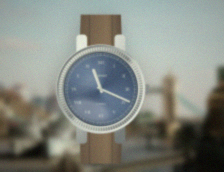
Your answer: 11,19
